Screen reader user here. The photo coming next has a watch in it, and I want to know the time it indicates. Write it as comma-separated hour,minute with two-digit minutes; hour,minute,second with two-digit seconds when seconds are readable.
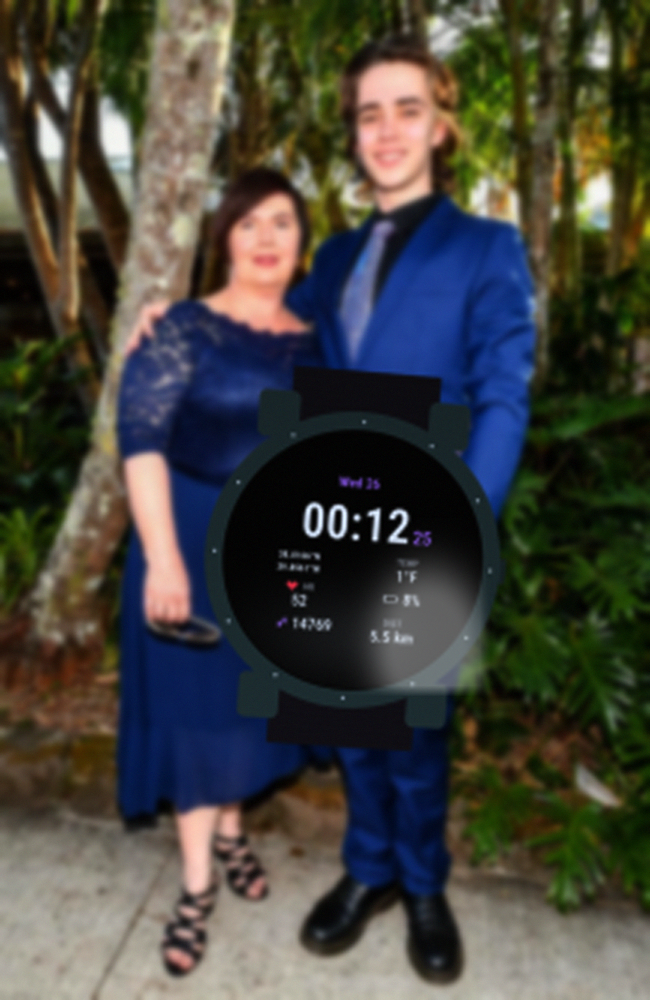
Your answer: 0,12
